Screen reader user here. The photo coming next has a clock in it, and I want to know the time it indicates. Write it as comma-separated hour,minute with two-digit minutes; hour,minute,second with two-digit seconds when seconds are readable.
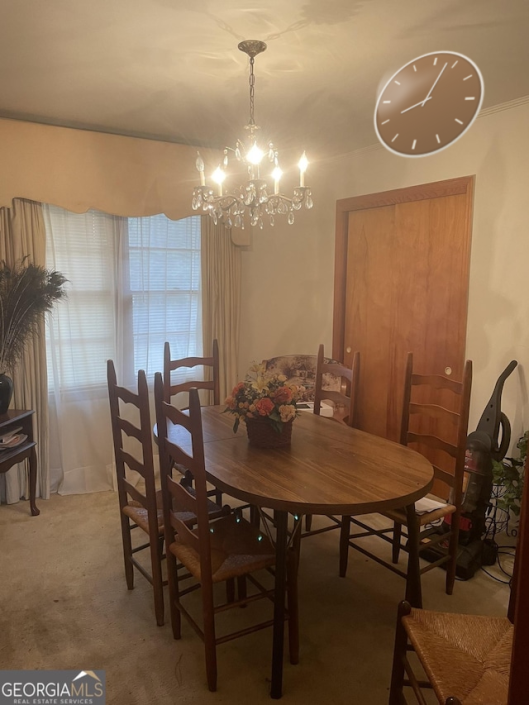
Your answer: 8,03
